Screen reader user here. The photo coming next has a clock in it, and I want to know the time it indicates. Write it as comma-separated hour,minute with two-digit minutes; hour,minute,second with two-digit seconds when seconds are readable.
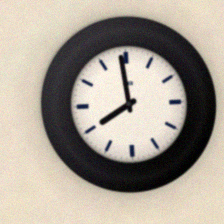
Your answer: 7,59
